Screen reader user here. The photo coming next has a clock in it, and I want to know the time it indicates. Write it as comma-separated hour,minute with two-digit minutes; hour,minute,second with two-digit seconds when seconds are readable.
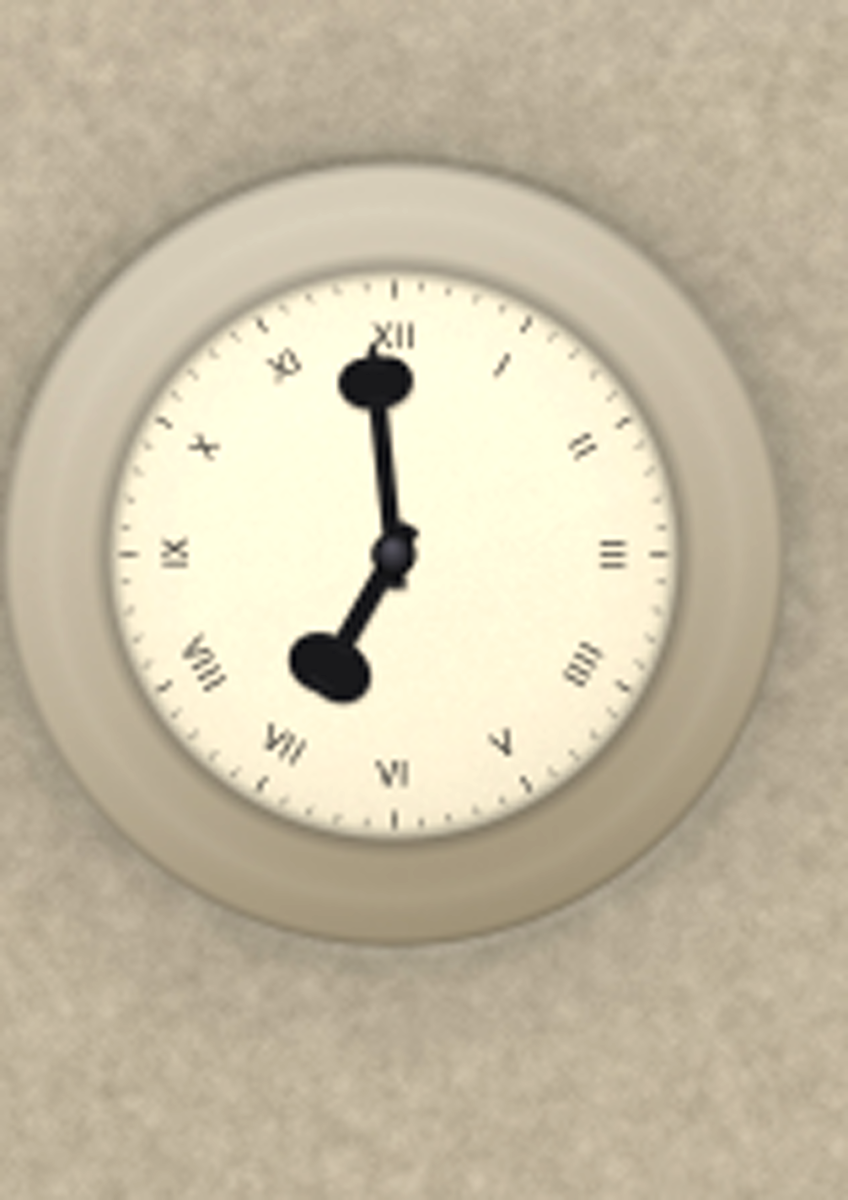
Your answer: 6,59
